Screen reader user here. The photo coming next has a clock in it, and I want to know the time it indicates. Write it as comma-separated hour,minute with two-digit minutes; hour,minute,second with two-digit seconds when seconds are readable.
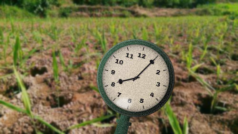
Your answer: 8,05
